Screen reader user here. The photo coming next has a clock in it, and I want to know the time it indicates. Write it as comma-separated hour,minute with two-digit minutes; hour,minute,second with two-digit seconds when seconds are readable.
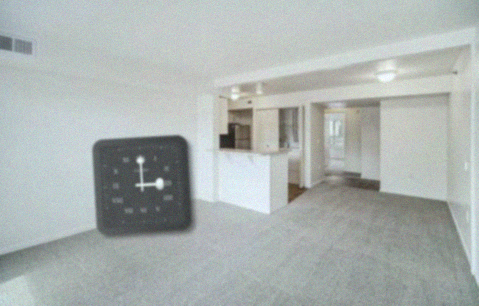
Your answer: 3,00
